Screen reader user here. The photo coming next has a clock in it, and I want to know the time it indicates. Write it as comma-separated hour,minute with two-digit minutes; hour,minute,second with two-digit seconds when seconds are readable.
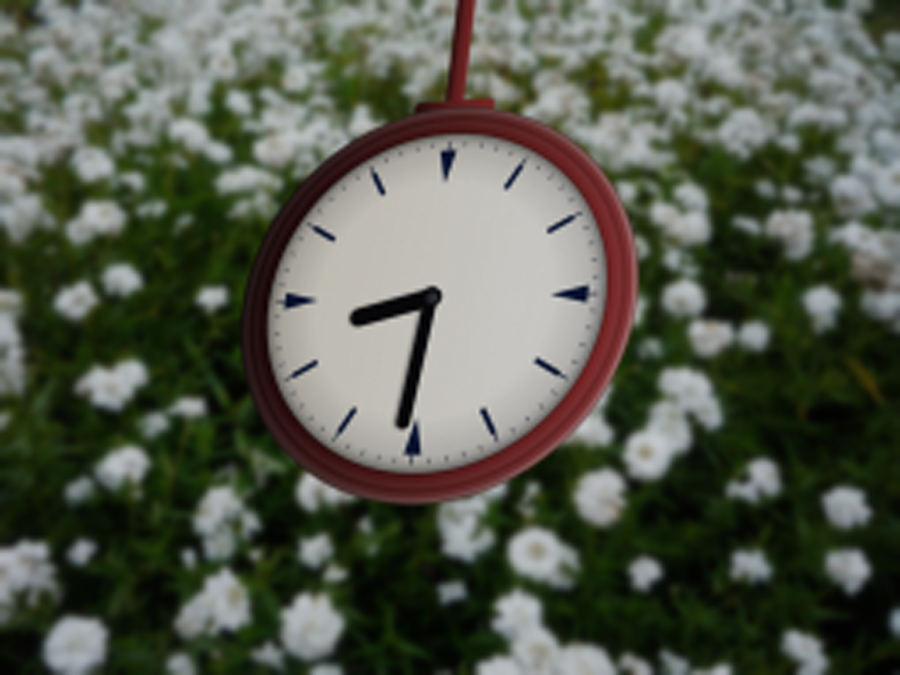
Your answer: 8,31
